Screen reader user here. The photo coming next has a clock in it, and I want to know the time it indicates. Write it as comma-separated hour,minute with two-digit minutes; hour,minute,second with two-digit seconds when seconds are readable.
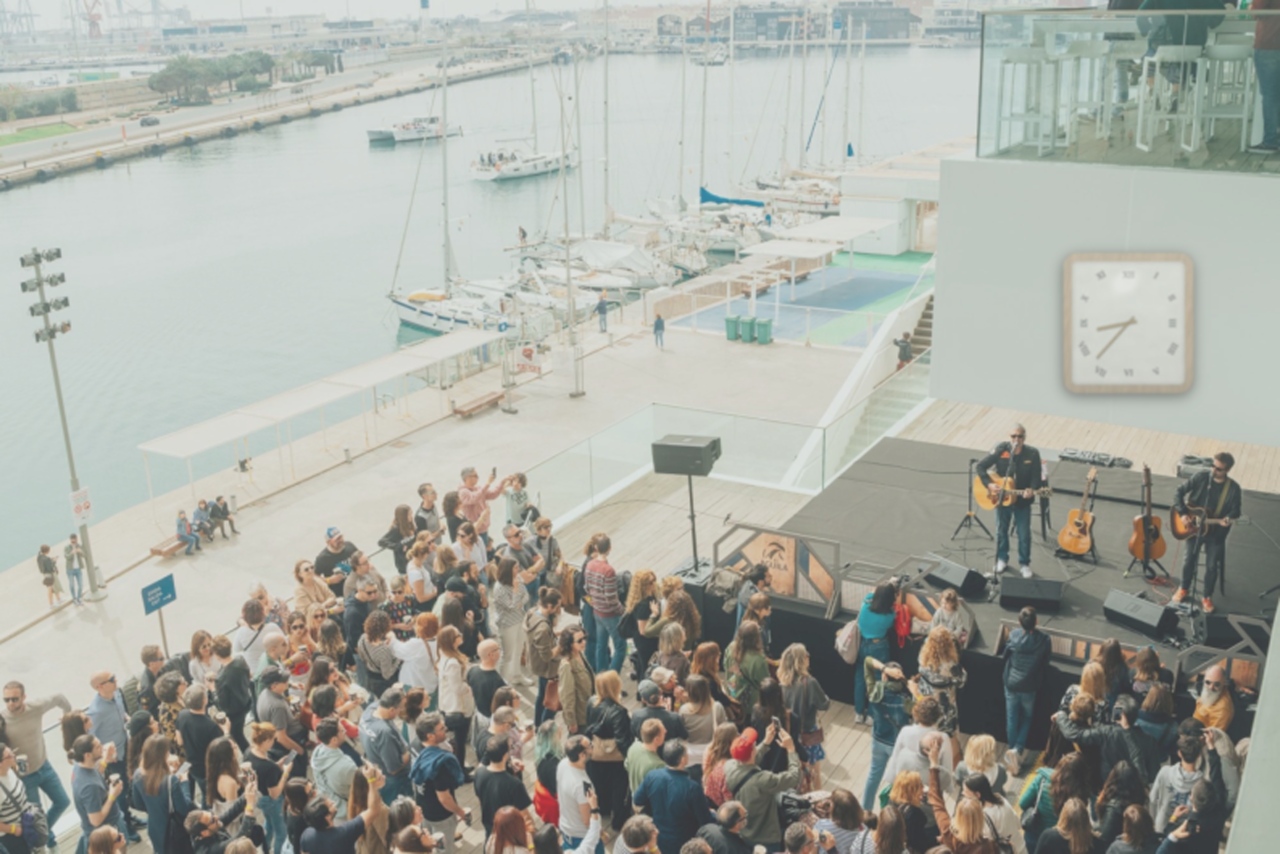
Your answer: 8,37
